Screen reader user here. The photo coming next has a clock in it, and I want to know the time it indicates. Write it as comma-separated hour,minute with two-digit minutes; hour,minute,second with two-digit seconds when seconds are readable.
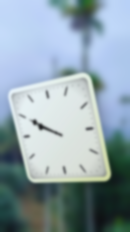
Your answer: 9,50
